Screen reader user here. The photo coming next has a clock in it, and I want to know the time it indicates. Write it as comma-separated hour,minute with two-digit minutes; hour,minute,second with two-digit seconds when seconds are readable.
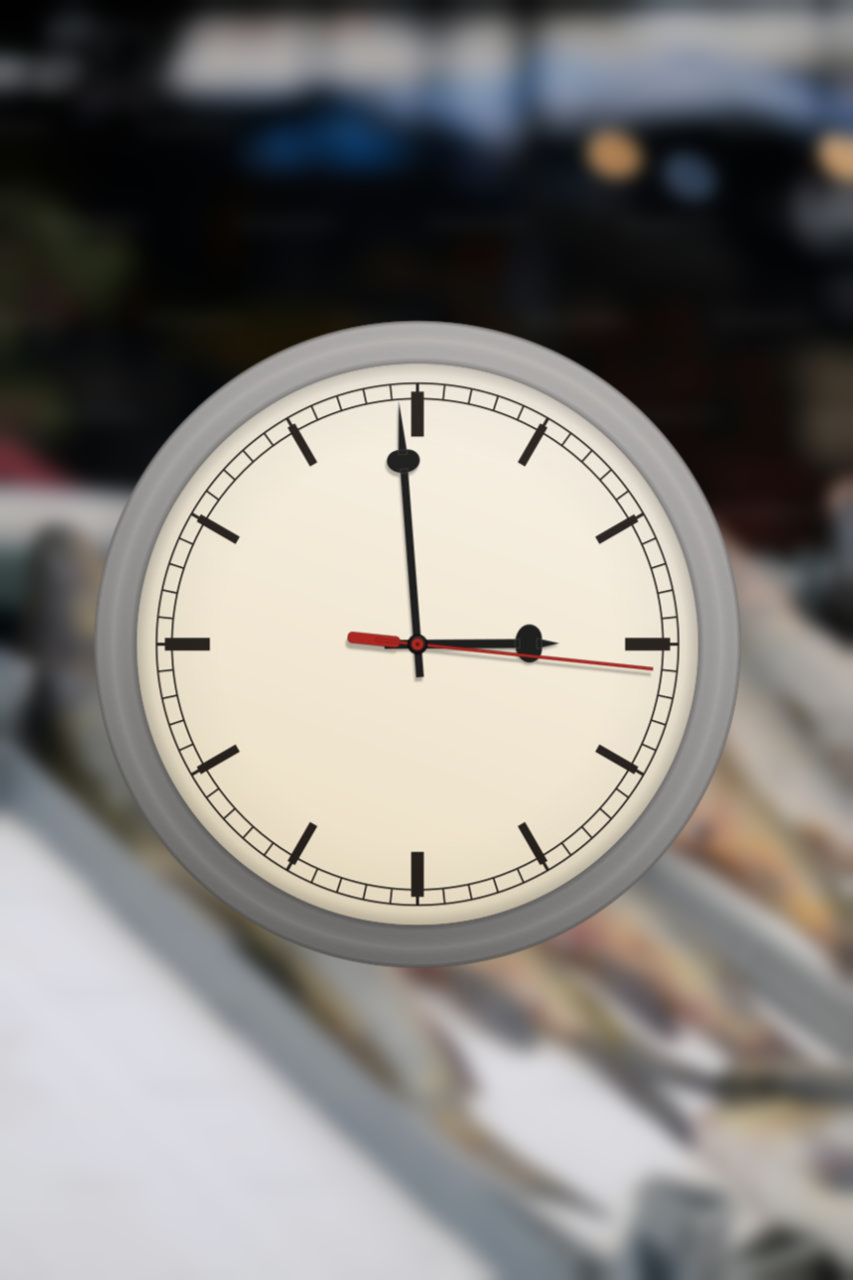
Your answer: 2,59,16
